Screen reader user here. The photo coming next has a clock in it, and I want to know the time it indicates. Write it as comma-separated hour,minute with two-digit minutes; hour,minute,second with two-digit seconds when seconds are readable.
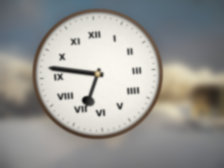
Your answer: 6,47
